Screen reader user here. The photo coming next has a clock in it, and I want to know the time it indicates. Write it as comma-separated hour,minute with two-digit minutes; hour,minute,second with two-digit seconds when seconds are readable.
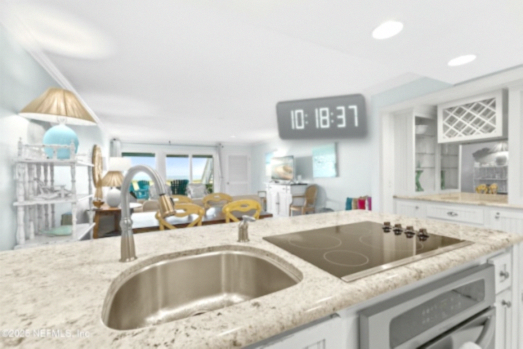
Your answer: 10,18,37
